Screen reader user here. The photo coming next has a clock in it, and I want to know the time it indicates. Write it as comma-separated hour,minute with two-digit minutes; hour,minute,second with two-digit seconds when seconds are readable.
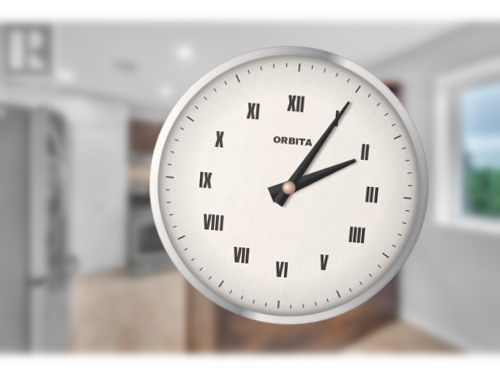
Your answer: 2,05
